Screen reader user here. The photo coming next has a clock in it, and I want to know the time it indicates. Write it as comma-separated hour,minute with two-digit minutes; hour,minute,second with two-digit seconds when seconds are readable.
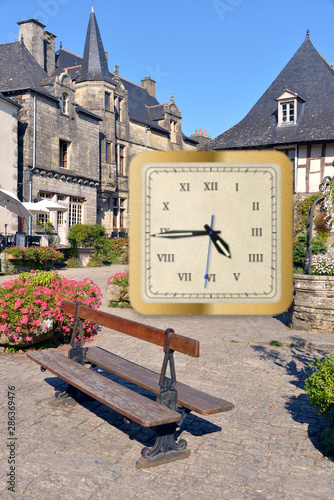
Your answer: 4,44,31
